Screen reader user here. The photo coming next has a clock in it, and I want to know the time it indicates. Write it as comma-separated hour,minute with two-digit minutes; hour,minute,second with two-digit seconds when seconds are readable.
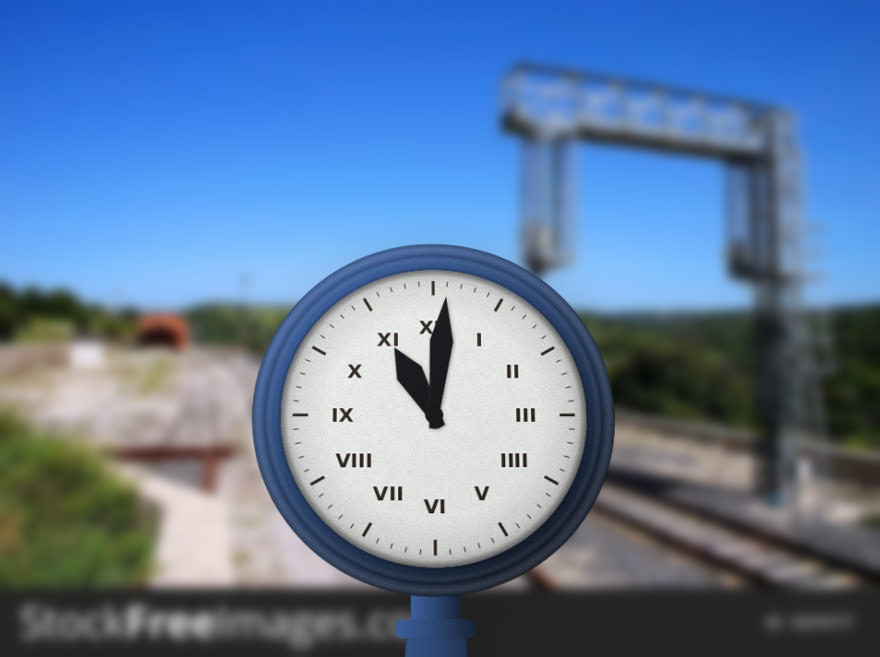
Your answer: 11,01
